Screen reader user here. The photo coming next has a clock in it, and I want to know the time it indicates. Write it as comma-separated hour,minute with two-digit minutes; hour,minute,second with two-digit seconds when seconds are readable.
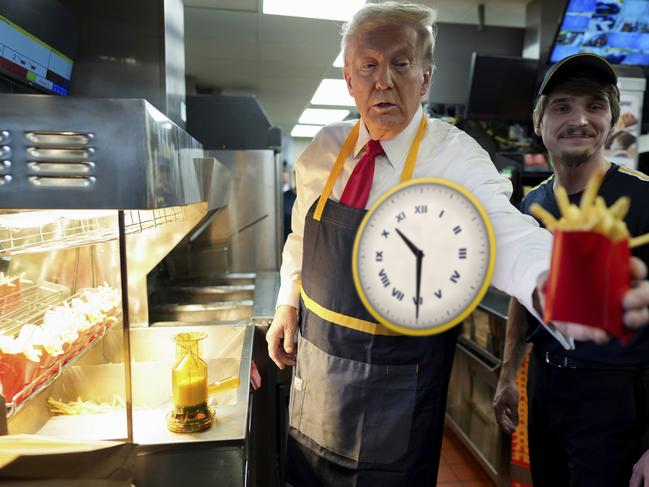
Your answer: 10,30
